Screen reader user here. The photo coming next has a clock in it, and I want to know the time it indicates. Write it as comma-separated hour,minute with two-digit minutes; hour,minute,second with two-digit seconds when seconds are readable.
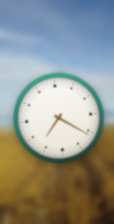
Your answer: 7,21
